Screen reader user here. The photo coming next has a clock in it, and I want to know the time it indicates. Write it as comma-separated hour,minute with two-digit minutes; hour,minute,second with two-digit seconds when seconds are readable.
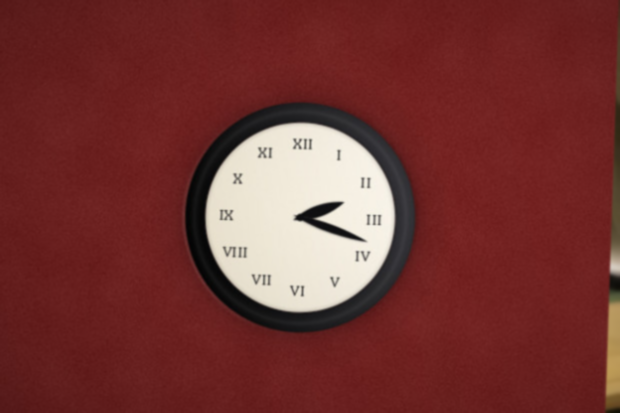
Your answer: 2,18
